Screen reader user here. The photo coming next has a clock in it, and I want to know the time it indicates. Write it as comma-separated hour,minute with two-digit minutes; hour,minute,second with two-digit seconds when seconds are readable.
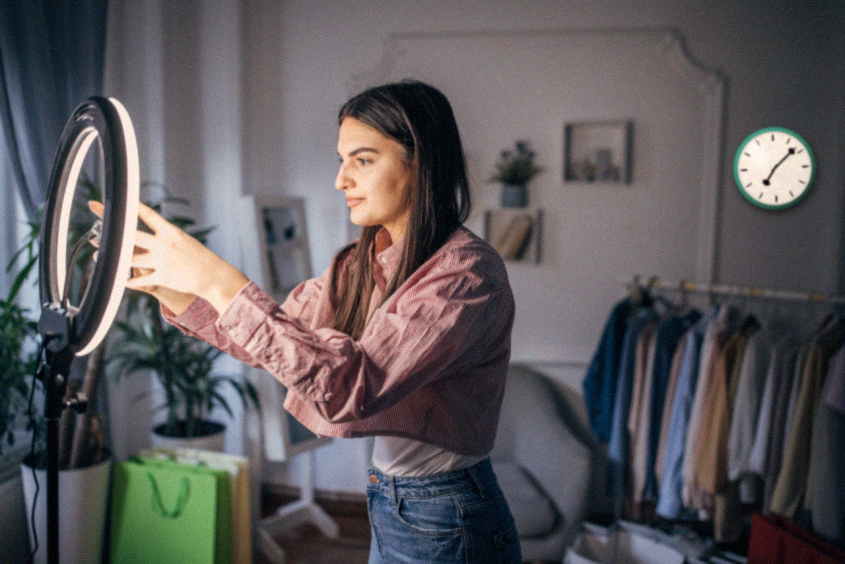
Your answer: 7,08
